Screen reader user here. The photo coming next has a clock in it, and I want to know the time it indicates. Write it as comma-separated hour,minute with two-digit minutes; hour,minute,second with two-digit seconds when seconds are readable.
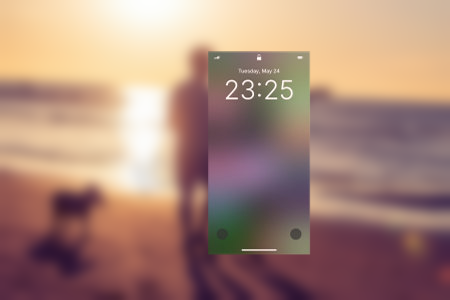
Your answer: 23,25
